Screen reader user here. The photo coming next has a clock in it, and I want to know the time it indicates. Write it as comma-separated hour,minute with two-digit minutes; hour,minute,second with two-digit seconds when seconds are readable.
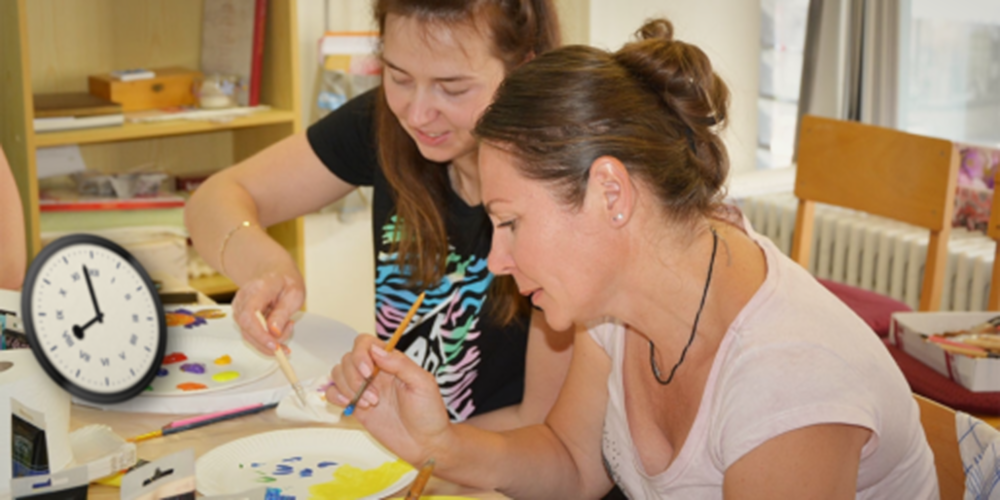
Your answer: 7,58
